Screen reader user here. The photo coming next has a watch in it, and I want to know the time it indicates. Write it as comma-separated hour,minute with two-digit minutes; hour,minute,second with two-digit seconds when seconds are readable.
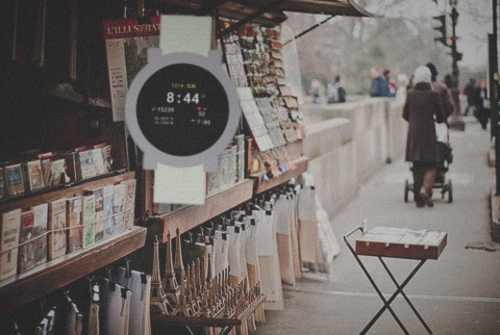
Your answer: 8,44
